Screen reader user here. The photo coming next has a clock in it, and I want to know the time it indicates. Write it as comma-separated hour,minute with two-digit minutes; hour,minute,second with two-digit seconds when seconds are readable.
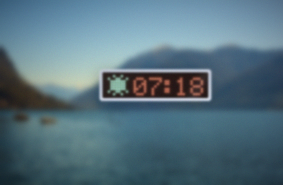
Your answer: 7,18
